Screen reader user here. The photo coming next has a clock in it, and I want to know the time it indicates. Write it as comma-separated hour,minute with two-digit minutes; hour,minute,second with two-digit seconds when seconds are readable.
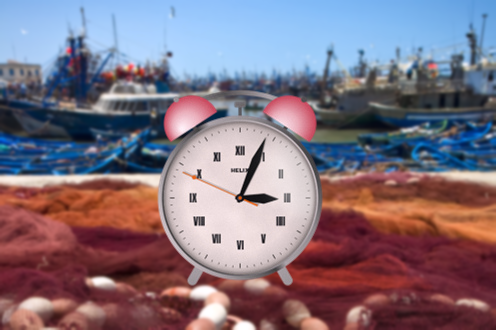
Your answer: 3,03,49
